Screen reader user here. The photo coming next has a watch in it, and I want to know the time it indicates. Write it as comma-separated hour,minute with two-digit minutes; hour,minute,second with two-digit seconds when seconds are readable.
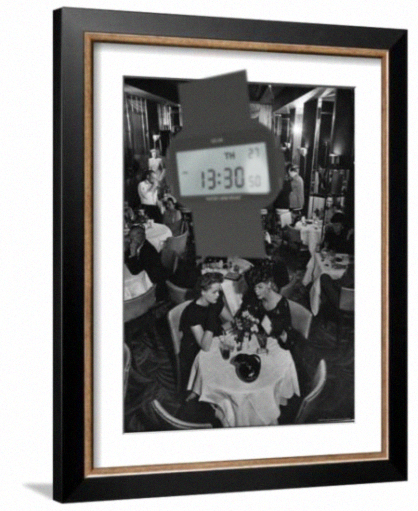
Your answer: 13,30
